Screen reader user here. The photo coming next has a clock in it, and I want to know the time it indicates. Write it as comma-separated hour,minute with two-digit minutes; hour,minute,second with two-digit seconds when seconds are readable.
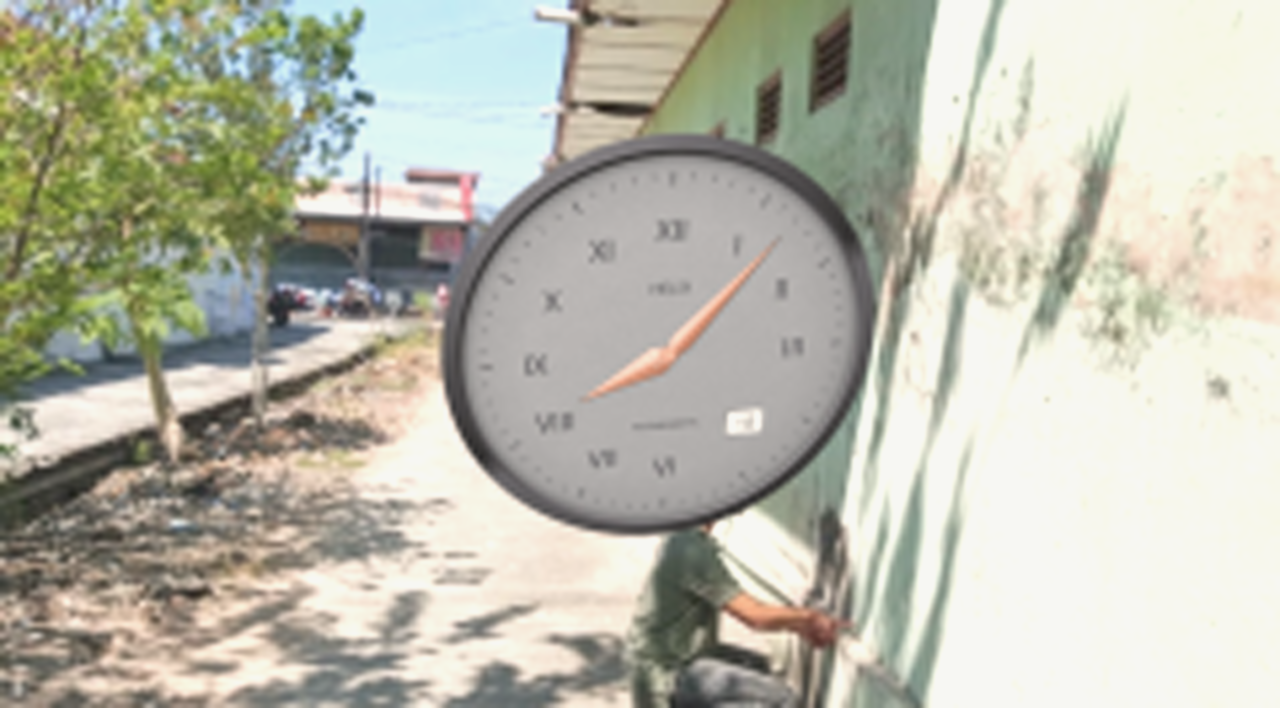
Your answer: 8,07
